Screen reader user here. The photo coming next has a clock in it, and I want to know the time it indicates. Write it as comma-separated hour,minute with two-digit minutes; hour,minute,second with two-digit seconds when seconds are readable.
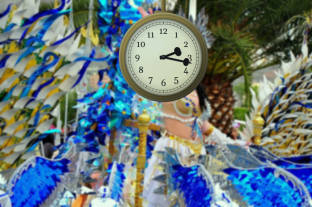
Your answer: 2,17
